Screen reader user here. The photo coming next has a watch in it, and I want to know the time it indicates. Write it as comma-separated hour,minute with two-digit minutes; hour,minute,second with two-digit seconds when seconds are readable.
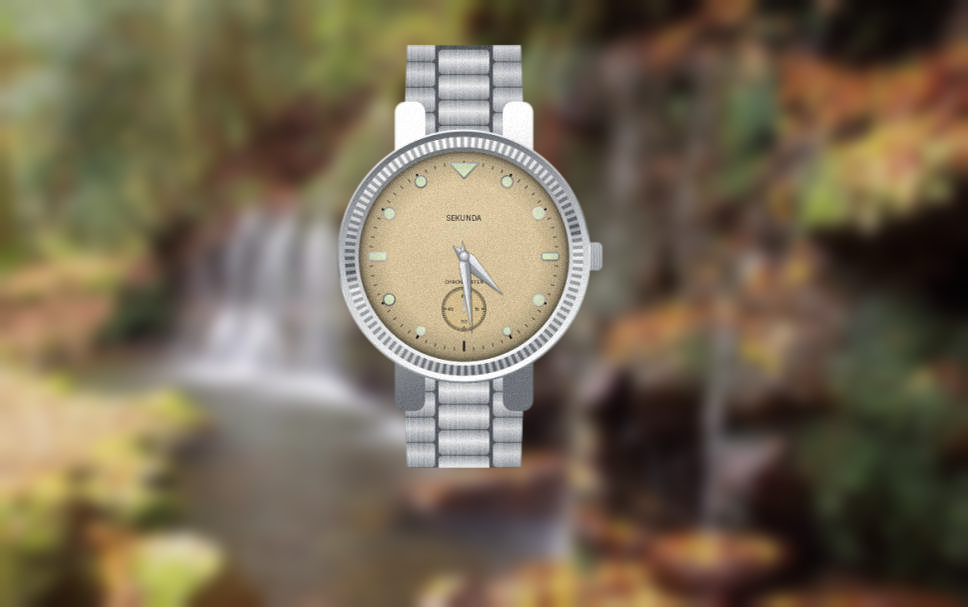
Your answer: 4,29
